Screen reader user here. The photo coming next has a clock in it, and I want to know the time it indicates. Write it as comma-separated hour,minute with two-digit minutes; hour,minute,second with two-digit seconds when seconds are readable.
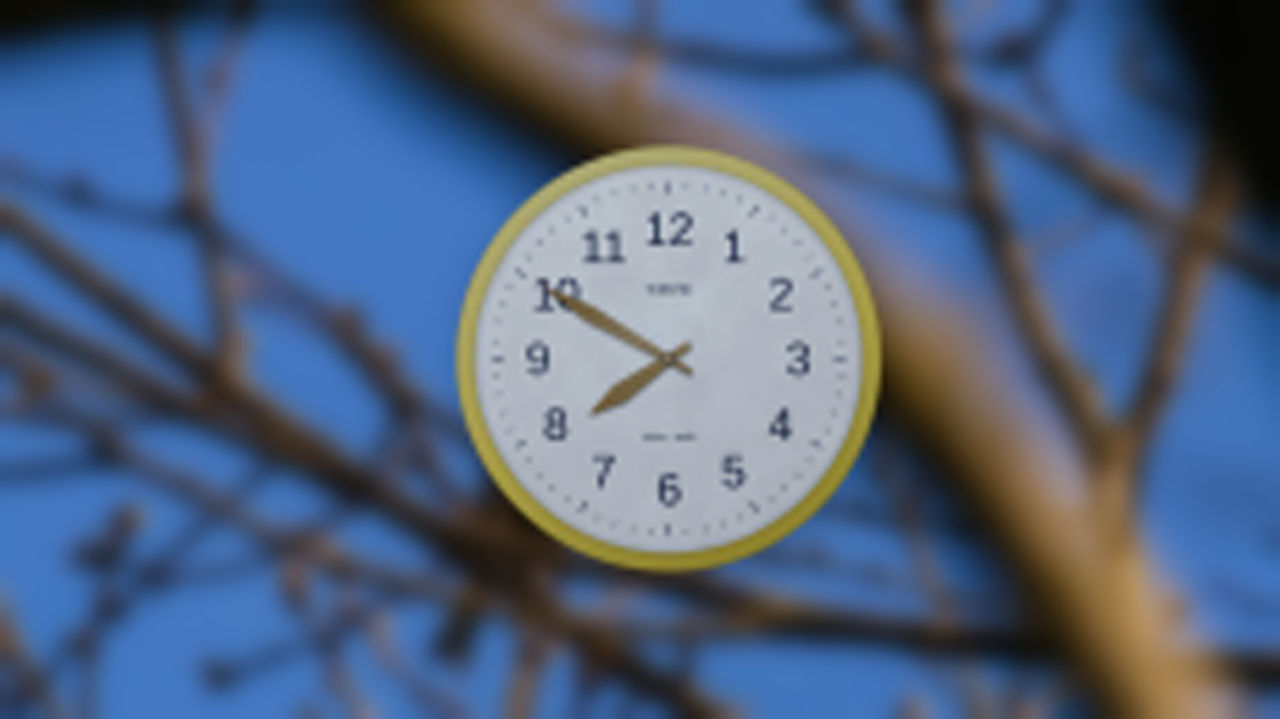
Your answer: 7,50
